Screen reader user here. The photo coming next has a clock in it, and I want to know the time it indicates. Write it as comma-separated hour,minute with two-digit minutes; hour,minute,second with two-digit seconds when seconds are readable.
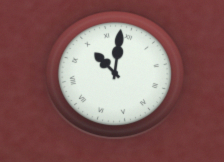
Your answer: 9,58
